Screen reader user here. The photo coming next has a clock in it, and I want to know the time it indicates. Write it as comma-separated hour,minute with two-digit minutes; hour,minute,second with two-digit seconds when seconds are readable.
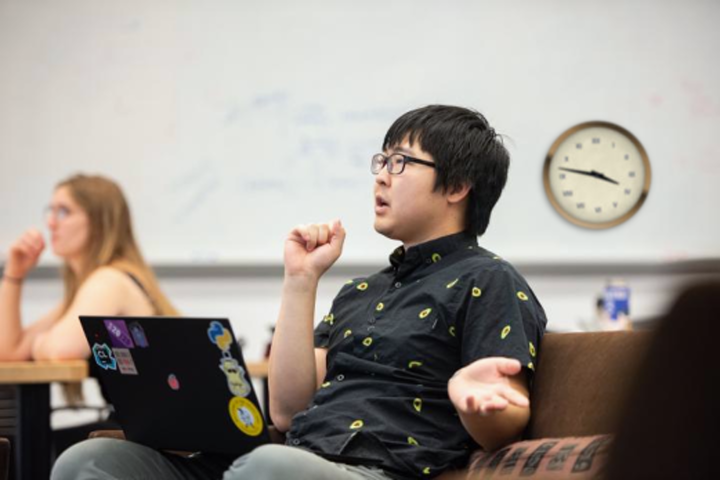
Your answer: 3,47
